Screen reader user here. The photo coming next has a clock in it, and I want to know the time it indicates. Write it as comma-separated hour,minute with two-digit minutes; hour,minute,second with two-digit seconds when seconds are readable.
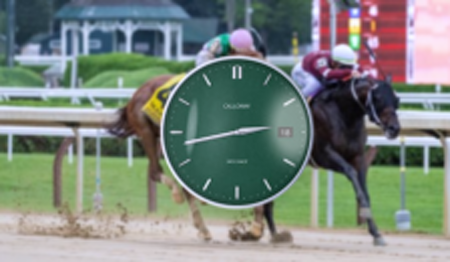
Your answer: 2,43
